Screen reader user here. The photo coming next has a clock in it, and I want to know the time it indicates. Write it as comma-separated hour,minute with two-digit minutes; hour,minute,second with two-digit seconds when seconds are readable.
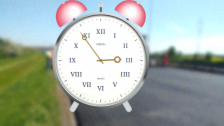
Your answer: 2,54
